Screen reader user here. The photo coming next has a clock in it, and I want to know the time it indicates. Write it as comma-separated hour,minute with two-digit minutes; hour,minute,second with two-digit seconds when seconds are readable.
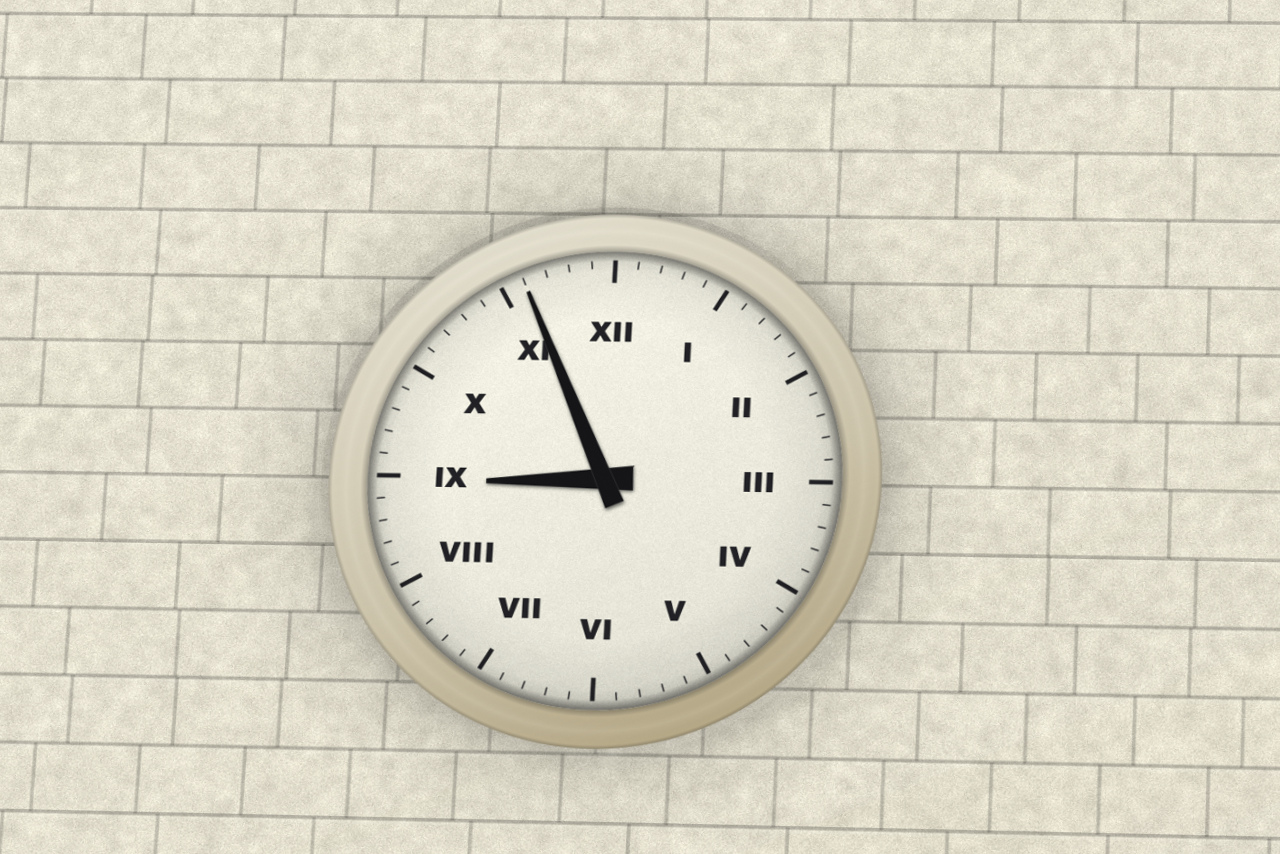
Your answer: 8,56
